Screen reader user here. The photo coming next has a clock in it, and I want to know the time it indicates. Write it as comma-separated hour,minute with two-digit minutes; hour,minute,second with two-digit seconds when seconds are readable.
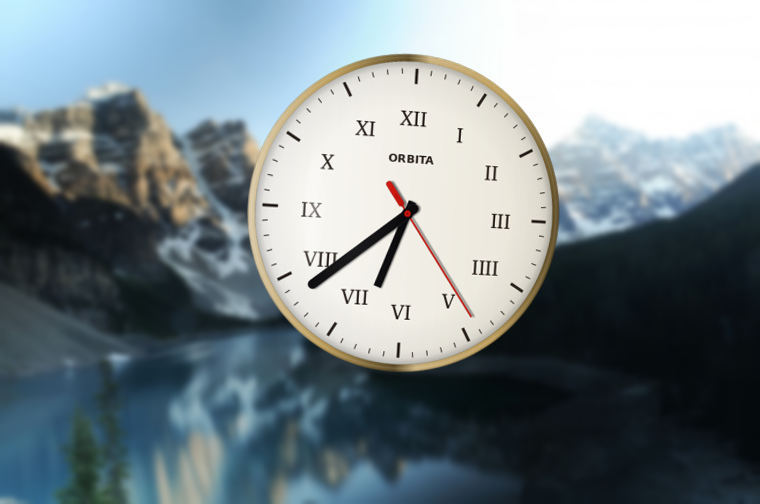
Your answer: 6,38,24
